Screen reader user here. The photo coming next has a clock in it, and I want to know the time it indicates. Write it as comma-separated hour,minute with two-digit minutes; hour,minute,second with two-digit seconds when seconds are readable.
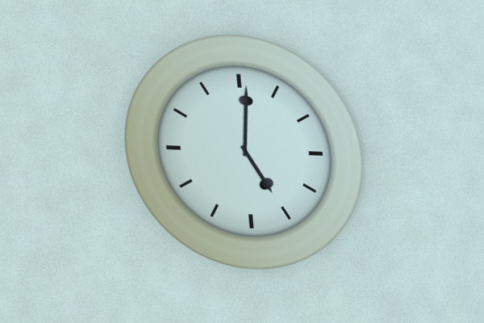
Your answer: 5,01
